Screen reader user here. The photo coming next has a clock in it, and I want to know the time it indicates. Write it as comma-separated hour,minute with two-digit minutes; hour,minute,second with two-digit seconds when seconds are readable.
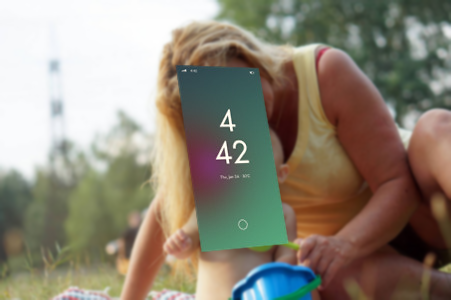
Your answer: 4,42
